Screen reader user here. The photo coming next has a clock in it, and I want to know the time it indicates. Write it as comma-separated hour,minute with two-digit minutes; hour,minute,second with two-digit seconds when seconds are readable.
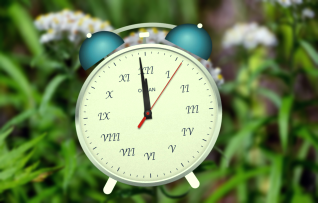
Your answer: 11,59,06
